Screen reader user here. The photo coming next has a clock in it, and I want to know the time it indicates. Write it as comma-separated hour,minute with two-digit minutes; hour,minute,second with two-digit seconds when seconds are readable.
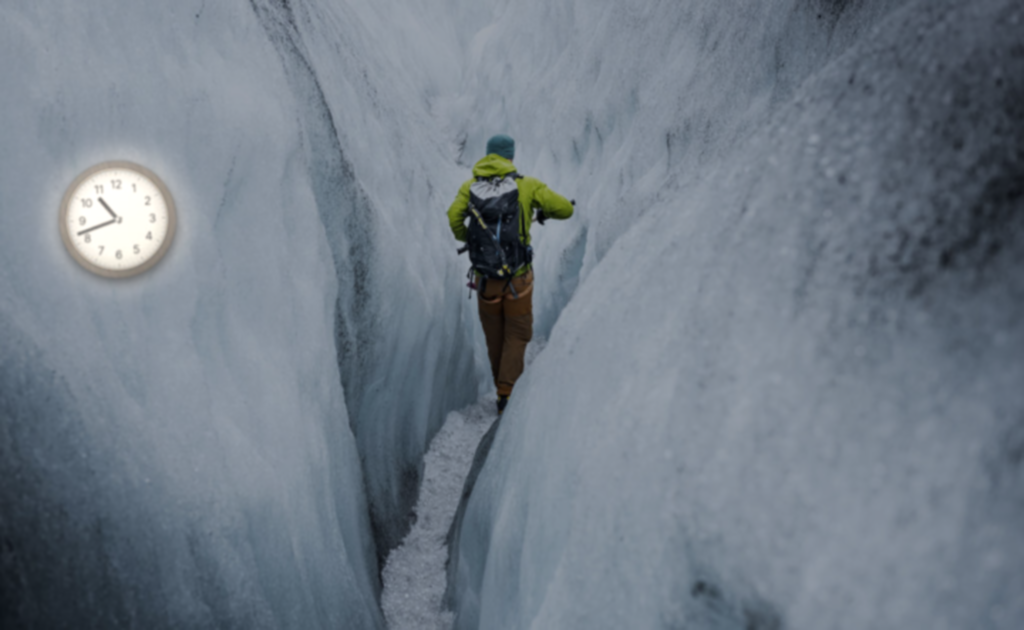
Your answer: 10,42
